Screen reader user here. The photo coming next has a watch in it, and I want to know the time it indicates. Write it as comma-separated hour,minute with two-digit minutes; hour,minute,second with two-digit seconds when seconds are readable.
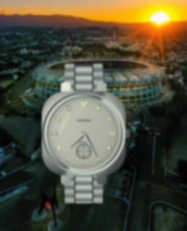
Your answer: 7,25
